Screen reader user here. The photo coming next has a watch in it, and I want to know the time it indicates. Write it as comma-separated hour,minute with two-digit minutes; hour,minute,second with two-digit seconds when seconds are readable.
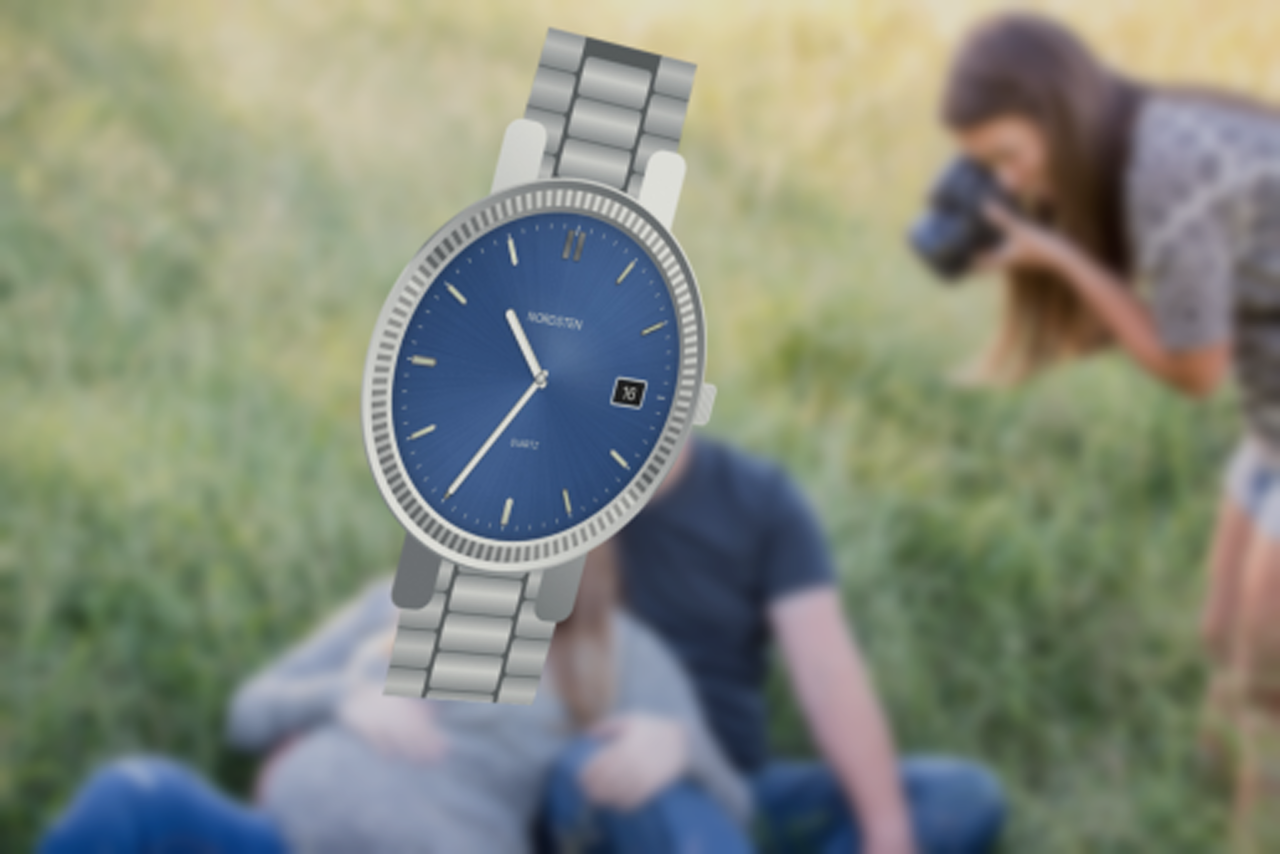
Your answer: 10,35
